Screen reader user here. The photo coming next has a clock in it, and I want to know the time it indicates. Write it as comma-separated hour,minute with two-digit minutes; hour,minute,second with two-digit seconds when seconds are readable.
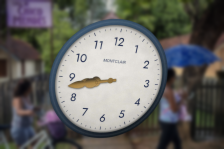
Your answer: 8,43
